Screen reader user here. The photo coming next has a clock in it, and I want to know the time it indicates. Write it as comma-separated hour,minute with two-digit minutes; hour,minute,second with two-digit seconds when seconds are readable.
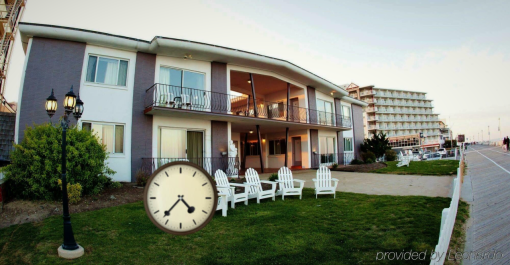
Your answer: 4,37
